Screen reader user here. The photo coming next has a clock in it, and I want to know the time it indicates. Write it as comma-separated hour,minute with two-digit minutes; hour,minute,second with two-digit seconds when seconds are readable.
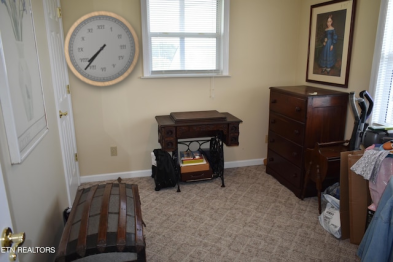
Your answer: 7,37
